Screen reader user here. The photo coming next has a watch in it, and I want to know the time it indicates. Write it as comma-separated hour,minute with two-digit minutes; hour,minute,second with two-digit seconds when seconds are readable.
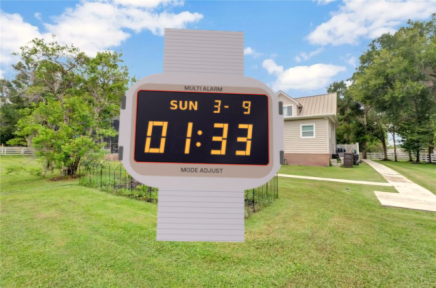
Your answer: 1,33
